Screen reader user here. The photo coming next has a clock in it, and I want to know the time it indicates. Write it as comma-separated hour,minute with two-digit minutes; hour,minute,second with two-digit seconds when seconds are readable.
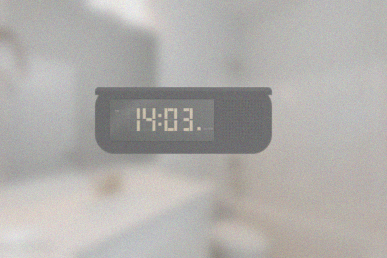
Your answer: 14,03
